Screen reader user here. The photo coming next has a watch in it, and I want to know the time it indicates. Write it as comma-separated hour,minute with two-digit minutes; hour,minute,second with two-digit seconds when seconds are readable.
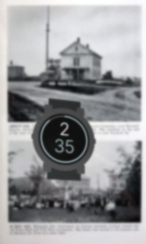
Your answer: 2,35
